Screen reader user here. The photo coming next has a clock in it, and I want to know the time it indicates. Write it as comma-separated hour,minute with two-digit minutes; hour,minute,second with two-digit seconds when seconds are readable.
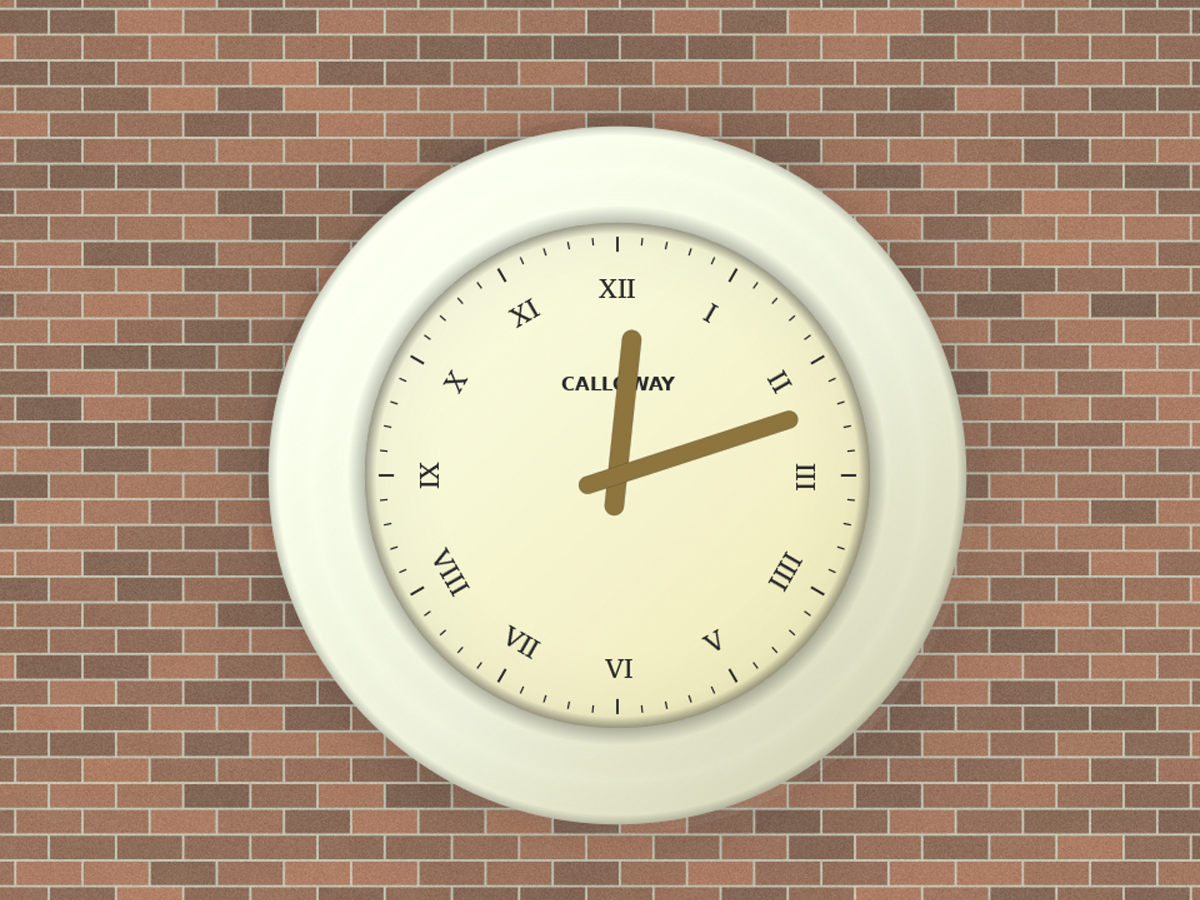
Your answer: 12,12
